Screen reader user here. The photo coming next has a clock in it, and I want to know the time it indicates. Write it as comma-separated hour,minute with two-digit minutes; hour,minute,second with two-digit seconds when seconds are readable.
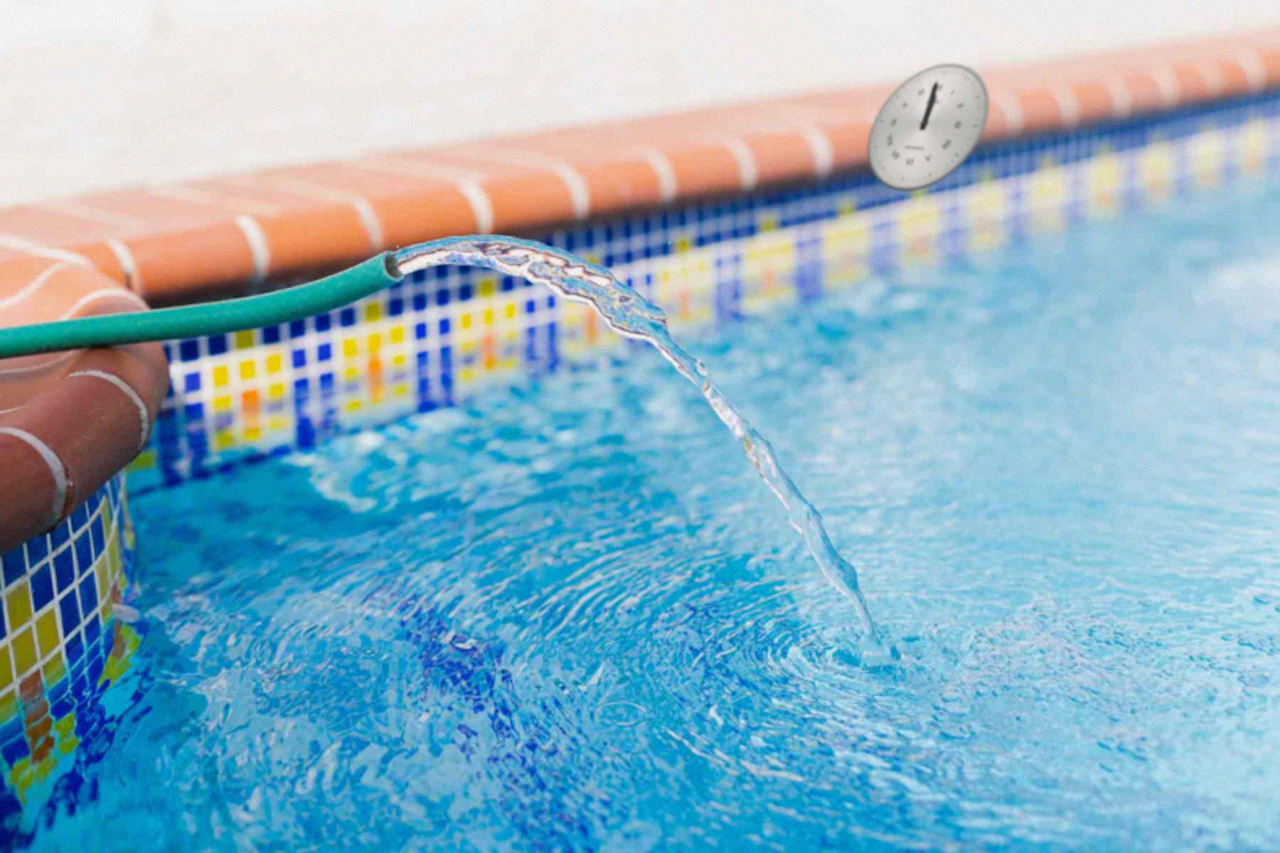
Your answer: 11,59
